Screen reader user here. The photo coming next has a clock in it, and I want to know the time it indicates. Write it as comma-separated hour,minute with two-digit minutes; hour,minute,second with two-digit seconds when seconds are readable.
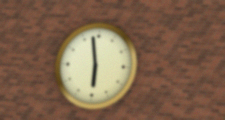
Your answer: 5,58
